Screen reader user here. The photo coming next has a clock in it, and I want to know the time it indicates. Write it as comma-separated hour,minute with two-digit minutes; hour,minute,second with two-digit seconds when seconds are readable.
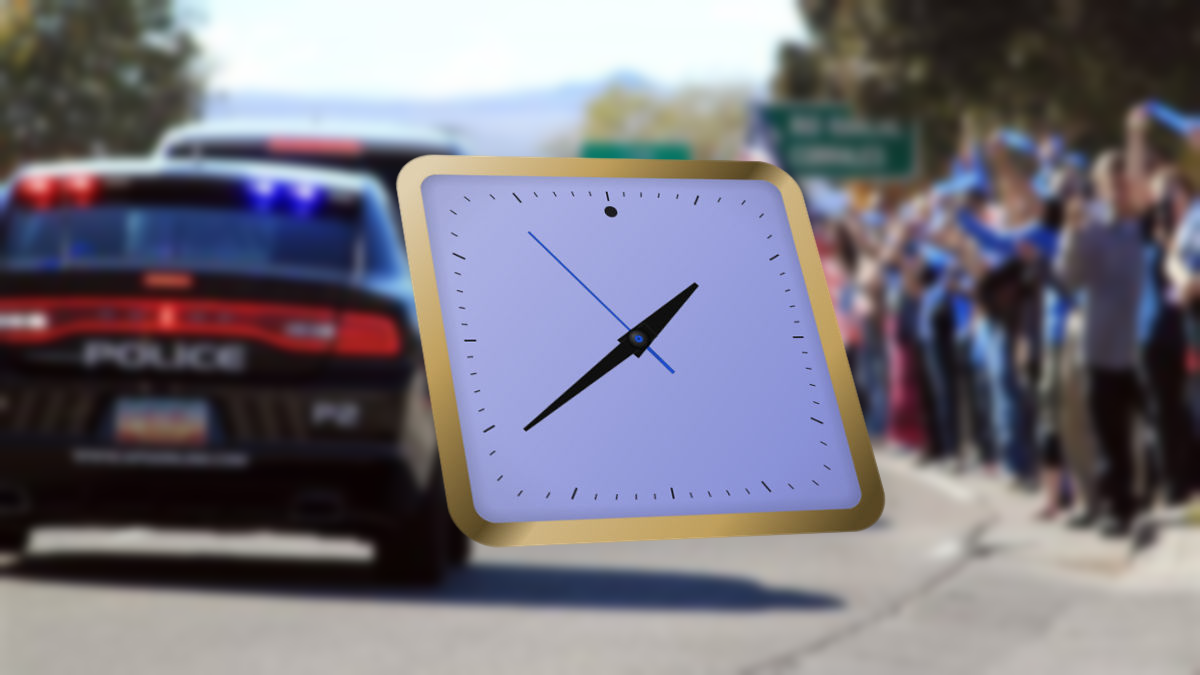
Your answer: 1,38,54
